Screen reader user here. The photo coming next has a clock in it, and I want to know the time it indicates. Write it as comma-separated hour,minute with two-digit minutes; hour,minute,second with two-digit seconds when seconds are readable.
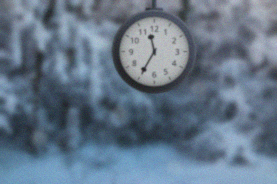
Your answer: 11,35
